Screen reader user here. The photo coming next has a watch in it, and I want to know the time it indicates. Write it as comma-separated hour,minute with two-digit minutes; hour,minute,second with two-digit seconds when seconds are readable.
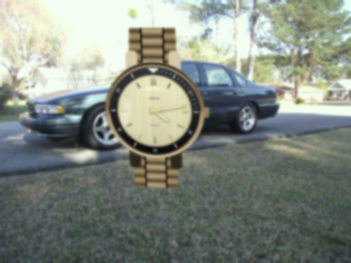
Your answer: 4,13
